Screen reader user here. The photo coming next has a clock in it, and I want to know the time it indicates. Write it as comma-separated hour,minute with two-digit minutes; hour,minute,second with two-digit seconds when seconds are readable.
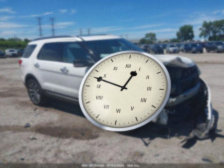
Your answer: 12,48
